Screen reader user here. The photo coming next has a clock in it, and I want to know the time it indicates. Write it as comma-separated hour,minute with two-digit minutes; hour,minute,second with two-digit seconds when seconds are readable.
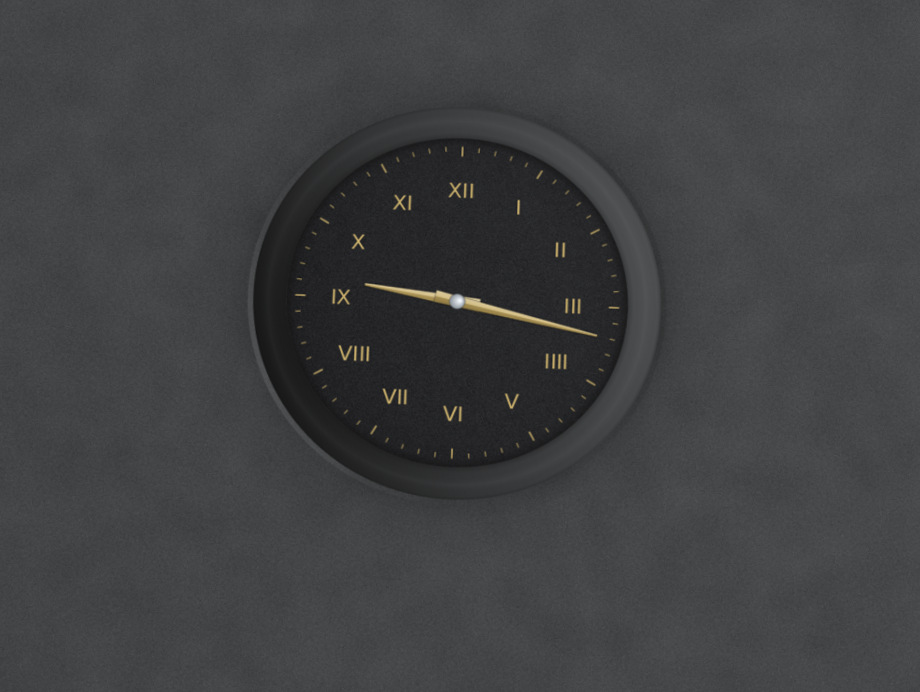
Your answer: 9,17
